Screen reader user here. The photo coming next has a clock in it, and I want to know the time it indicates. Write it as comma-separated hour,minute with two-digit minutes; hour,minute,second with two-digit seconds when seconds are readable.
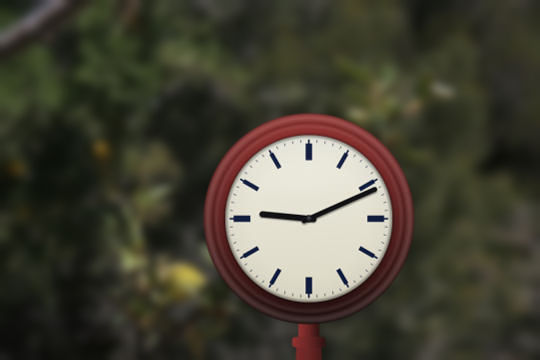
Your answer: 9,11
